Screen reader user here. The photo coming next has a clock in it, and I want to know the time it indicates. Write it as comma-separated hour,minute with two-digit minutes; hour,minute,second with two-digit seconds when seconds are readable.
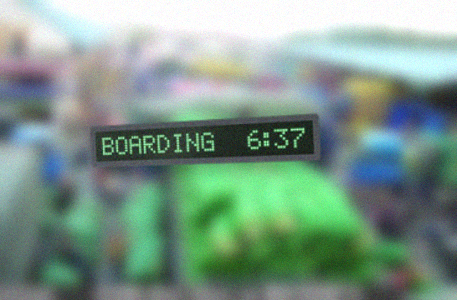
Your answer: 6,37
